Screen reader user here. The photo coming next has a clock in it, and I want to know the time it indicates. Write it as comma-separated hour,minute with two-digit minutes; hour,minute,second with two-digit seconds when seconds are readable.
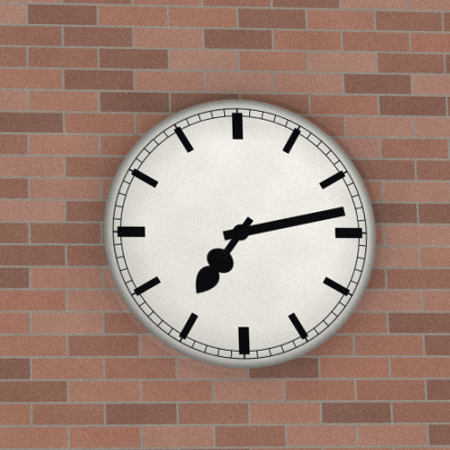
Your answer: 7,13
